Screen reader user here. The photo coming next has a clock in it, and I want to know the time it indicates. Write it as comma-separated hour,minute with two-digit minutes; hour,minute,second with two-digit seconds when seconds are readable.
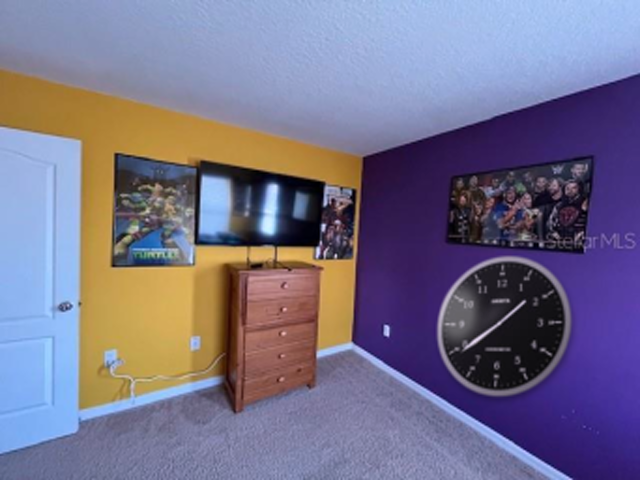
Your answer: 1,39
